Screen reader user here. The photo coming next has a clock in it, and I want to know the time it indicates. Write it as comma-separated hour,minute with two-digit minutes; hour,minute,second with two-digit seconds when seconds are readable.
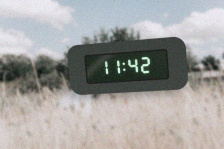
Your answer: 11,42
